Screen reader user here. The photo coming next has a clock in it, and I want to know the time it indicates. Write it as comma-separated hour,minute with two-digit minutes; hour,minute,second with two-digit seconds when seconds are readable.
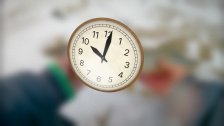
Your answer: 10,01
